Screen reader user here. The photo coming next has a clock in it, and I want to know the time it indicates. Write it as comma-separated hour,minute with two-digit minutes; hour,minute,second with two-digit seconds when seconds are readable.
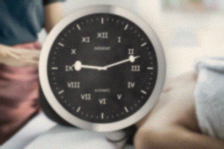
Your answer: 9,12
